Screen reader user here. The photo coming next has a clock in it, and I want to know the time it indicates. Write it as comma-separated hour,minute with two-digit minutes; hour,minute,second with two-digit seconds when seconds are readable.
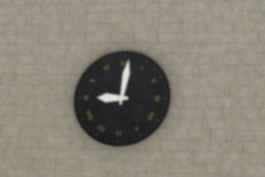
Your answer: 9,01
